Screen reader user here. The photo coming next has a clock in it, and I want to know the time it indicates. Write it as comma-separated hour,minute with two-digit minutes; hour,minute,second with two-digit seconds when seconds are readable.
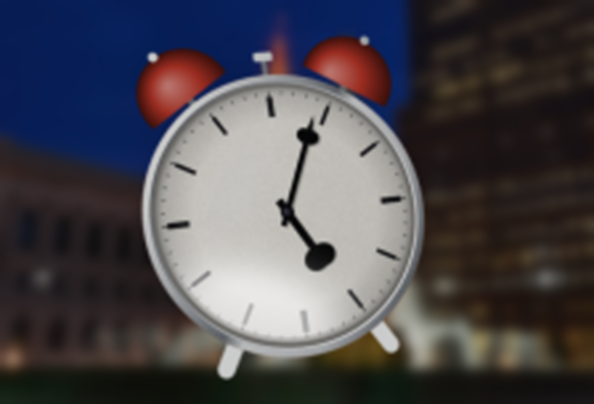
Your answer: 5,04
